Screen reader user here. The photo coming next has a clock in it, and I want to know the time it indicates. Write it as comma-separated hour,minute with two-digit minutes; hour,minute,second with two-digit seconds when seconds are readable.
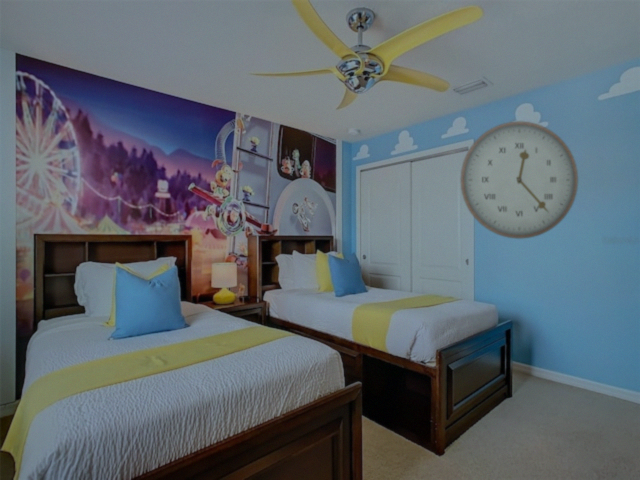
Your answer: 12,23
